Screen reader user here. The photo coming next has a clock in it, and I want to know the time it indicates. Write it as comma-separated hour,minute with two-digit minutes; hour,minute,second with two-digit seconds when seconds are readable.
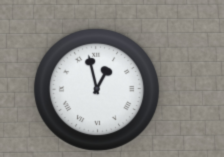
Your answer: 12,58
